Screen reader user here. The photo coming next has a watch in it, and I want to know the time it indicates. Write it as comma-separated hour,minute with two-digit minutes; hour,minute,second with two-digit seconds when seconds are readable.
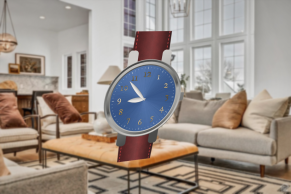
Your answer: 8,53
